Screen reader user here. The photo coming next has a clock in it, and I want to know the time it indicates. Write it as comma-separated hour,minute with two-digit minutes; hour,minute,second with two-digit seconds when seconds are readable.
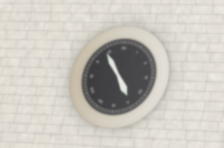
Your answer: 4,54
